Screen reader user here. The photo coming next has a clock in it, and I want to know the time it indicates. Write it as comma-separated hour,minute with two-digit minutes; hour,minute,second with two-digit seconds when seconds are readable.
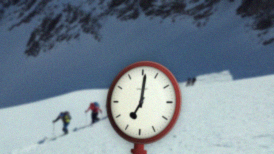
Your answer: 7,01
